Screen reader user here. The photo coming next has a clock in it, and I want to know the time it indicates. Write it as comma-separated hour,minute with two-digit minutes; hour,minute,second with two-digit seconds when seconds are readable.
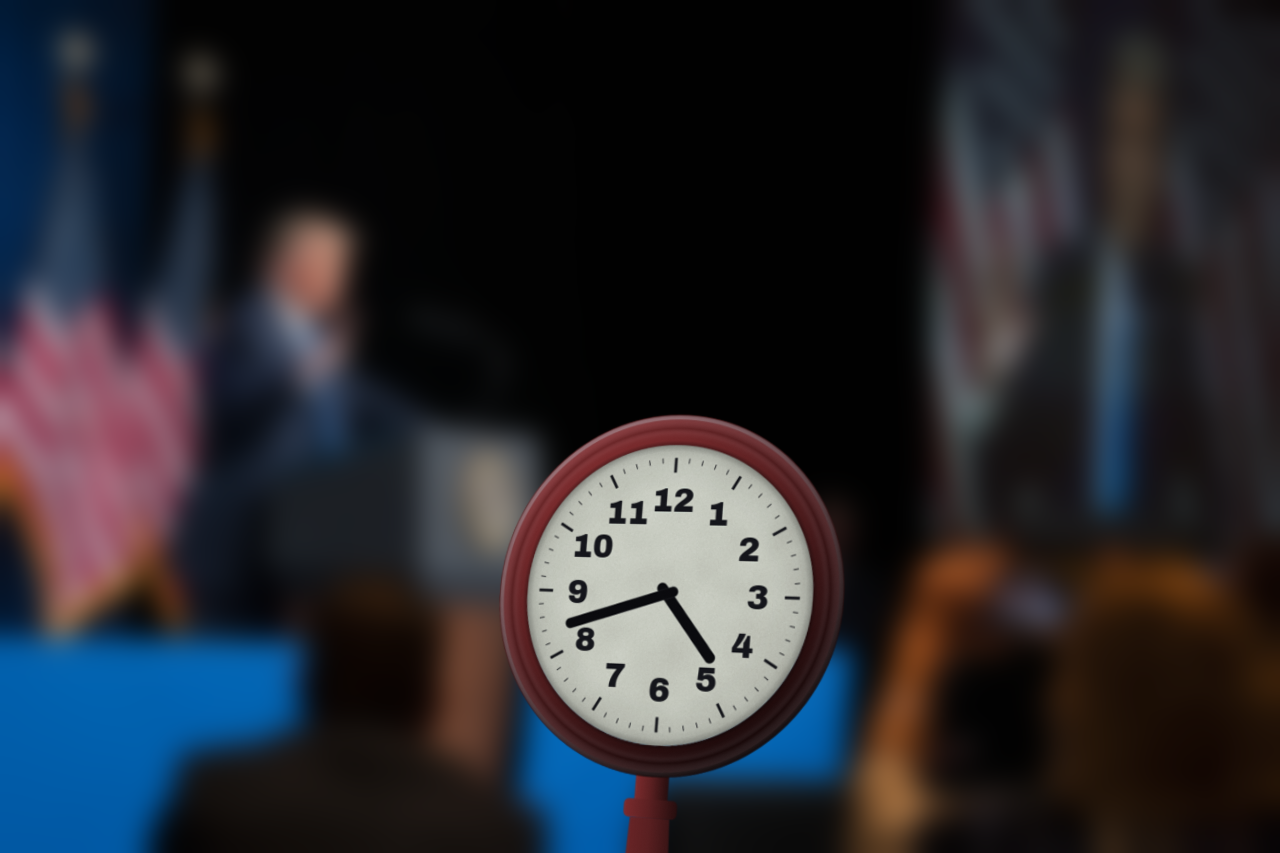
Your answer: 4,42
